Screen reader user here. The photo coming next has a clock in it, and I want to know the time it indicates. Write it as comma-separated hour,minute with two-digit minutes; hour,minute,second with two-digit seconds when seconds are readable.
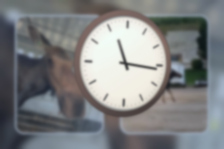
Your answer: 11,16
